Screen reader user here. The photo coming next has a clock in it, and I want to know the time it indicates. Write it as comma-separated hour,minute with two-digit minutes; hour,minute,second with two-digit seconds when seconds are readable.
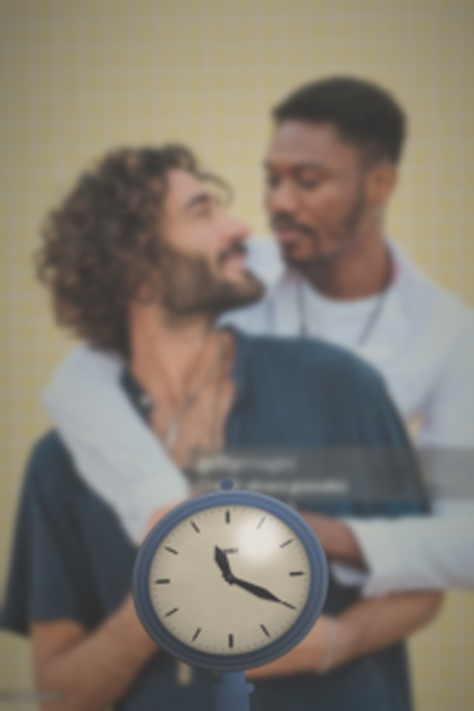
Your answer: 11,20
